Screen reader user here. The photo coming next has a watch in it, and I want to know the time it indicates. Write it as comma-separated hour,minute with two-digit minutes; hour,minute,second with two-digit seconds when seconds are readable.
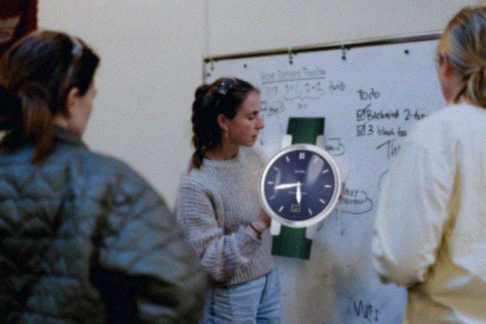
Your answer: 5,43
